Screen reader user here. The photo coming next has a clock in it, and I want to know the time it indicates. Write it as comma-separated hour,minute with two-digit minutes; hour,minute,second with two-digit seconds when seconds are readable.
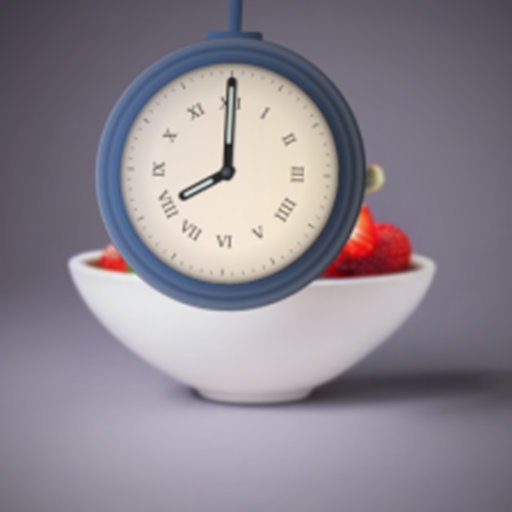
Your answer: 8,00
